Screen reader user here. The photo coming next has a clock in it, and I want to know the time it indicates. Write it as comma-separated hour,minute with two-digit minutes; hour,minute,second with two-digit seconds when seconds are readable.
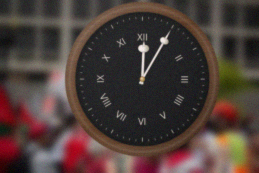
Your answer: 12,05
